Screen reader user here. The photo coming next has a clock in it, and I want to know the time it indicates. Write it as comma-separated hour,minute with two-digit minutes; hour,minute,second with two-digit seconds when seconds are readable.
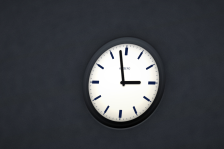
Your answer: 2,58
